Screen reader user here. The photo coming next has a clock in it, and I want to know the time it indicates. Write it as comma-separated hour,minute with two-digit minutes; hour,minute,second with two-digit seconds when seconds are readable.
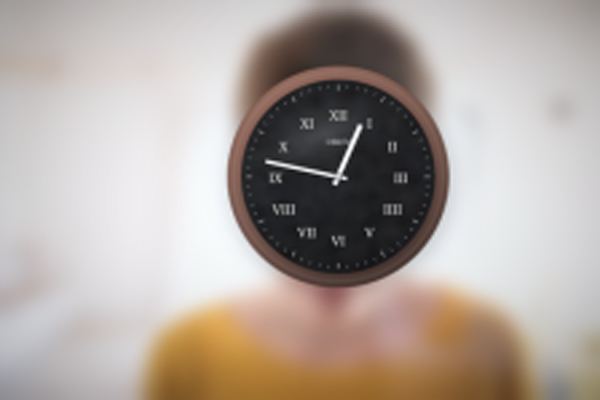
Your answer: 12,47
